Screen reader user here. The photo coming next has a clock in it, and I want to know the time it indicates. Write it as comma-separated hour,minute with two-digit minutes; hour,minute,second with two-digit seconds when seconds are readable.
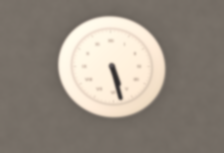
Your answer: 5,28
